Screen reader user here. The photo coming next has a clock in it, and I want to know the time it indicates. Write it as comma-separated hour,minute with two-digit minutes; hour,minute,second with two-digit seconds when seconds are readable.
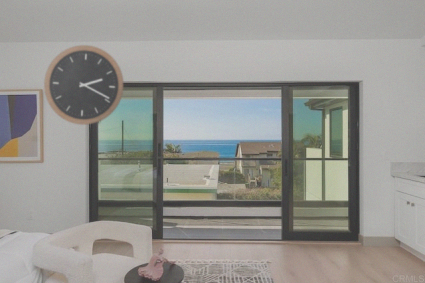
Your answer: 2,19
